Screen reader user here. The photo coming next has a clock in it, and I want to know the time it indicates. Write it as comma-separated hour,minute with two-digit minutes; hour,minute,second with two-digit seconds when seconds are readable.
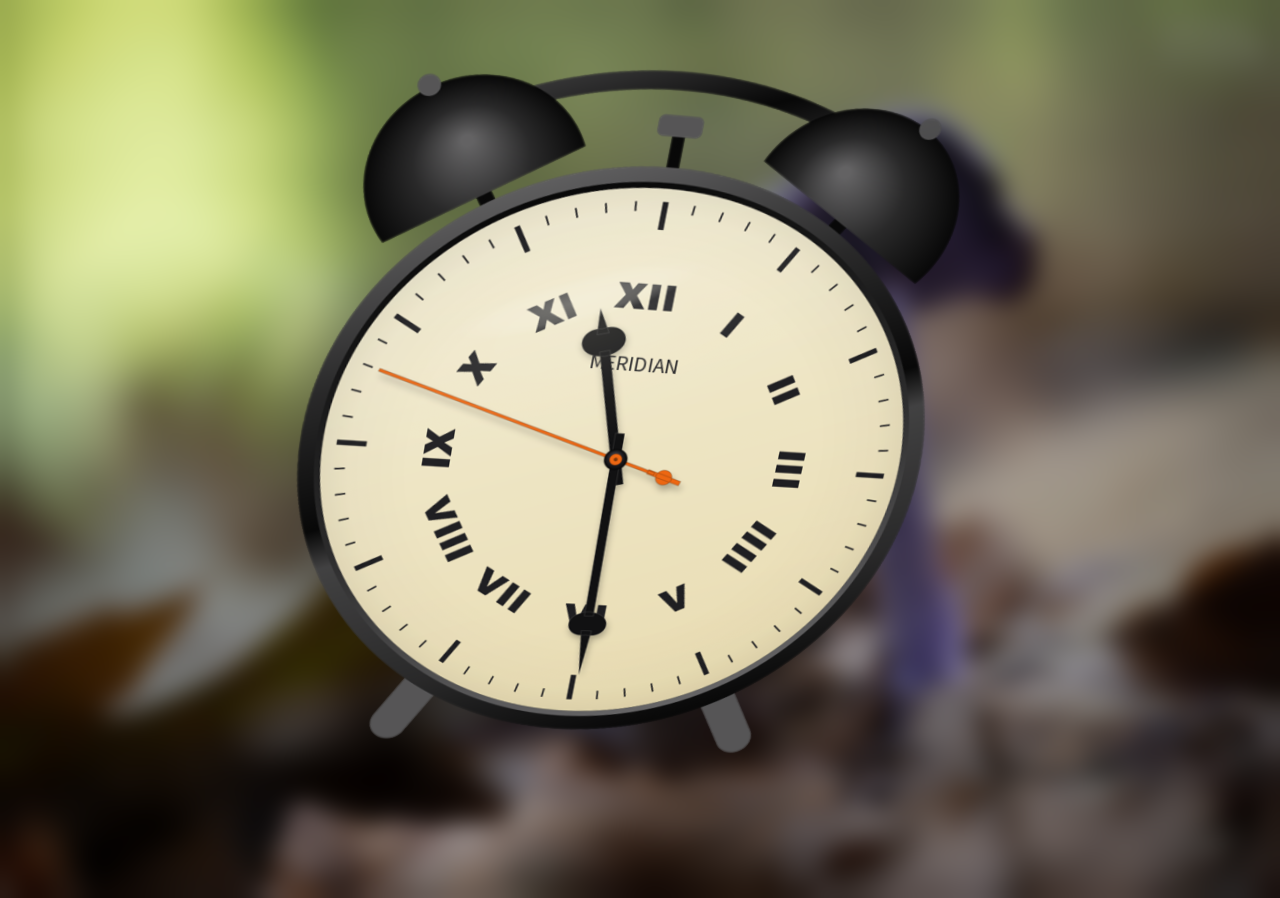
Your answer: 11,29,48
